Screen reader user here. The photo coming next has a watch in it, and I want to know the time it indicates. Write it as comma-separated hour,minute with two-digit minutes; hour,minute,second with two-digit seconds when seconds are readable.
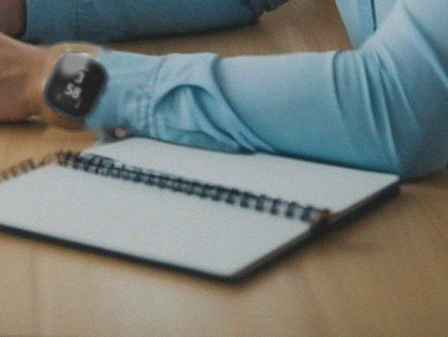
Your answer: 3,58
